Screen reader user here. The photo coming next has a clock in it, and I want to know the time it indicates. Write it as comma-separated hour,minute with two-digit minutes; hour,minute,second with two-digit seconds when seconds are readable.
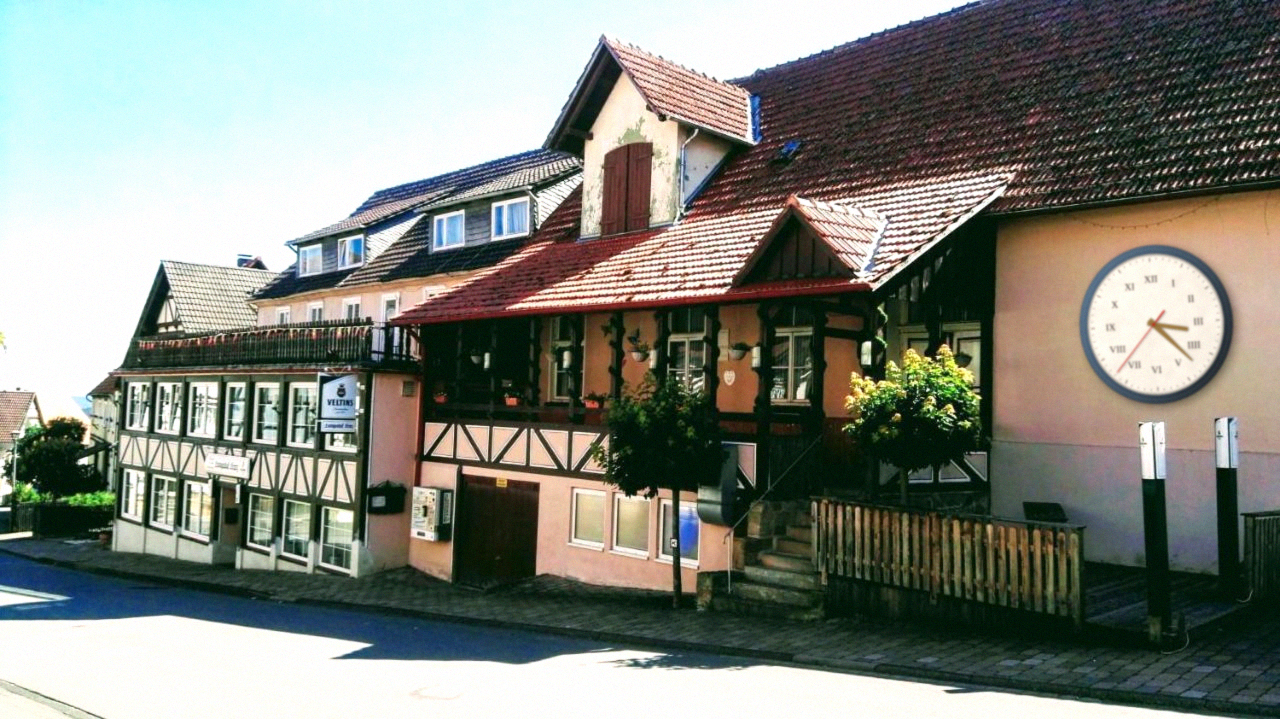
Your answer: 3,22,37
